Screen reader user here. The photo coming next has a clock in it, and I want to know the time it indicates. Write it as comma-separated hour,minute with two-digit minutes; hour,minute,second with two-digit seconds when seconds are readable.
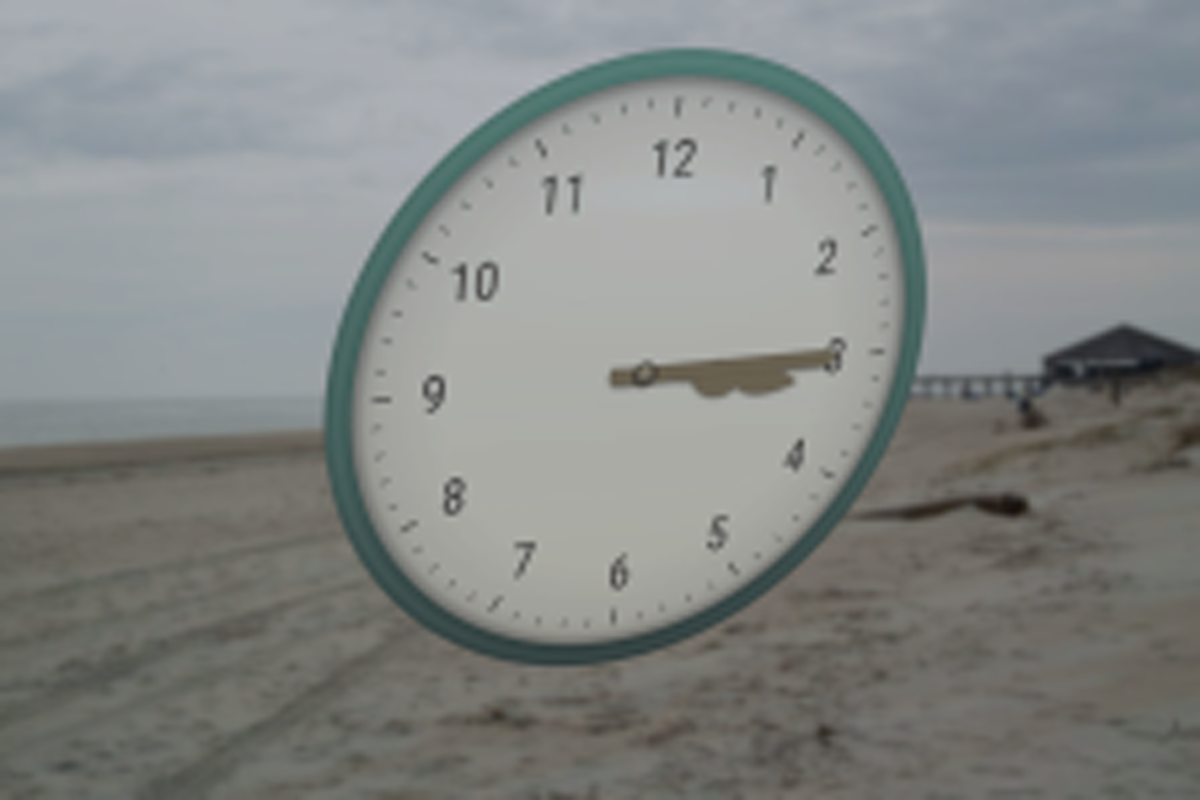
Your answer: 3,15
